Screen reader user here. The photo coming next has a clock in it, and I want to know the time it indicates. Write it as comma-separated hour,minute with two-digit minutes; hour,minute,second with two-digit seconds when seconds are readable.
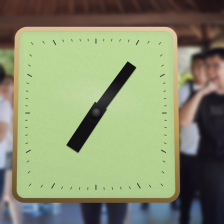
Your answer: 7,06
